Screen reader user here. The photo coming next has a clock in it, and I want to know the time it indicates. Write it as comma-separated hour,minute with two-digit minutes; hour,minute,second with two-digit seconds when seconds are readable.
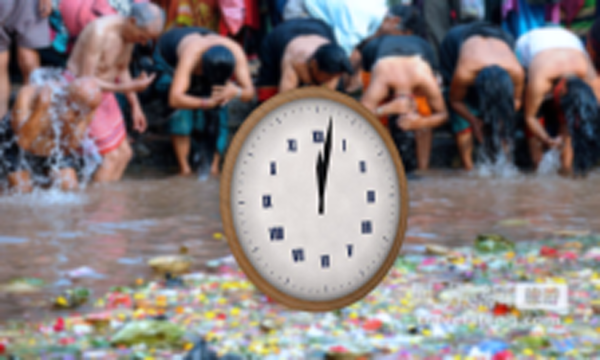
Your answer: 12,02
